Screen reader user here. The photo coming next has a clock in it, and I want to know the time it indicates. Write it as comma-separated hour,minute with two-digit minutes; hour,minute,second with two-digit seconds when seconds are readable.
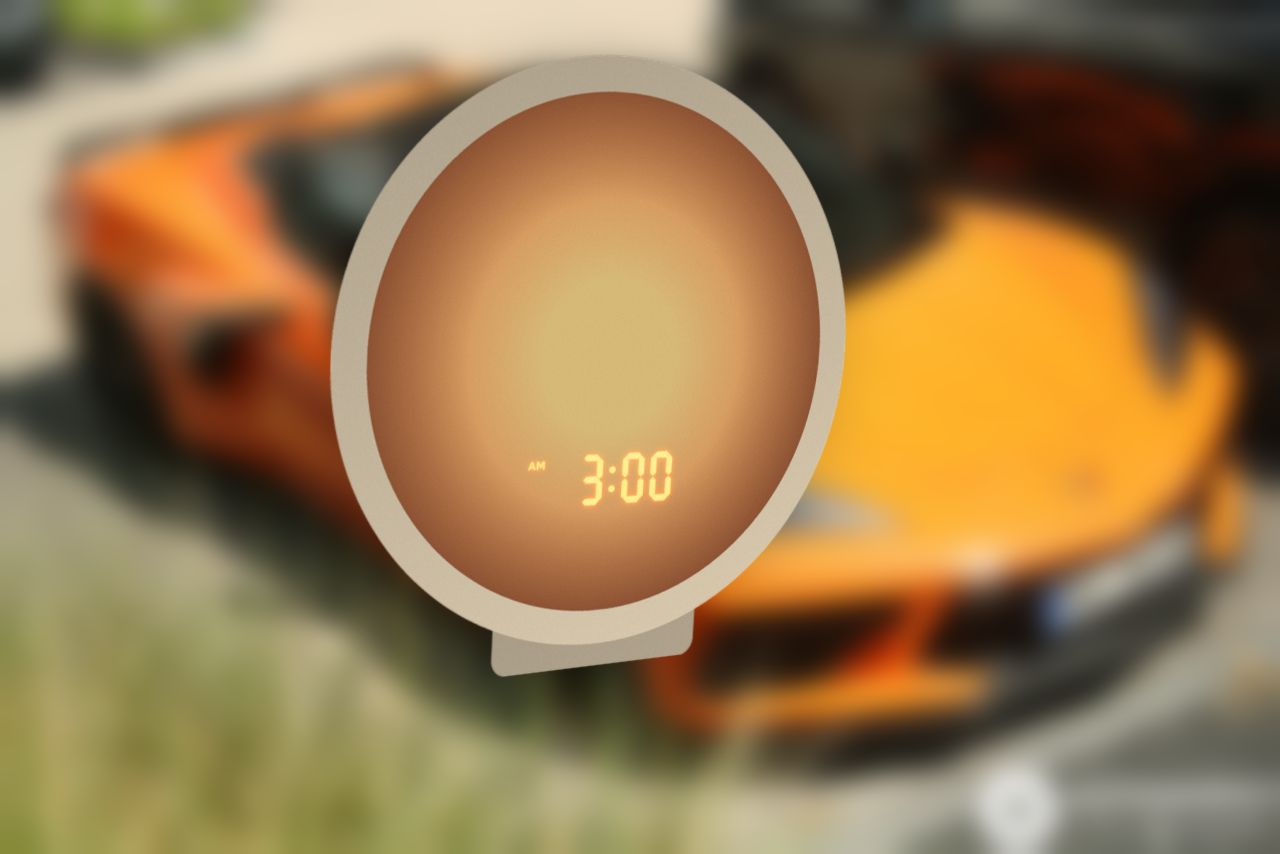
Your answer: 3,00
